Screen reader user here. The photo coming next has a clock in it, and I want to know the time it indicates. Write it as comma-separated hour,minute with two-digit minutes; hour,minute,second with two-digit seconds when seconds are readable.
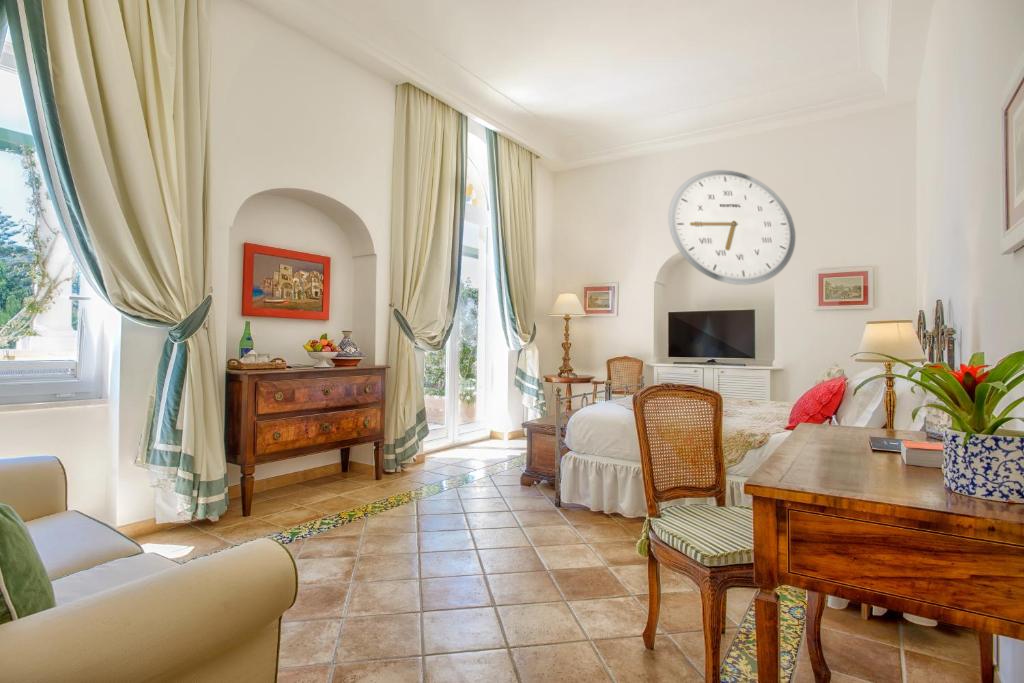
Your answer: 6,45
